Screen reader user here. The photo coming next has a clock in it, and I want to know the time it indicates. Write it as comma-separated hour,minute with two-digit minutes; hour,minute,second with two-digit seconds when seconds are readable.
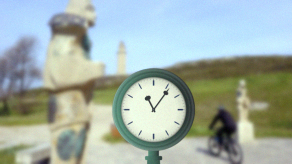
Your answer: 11,06
